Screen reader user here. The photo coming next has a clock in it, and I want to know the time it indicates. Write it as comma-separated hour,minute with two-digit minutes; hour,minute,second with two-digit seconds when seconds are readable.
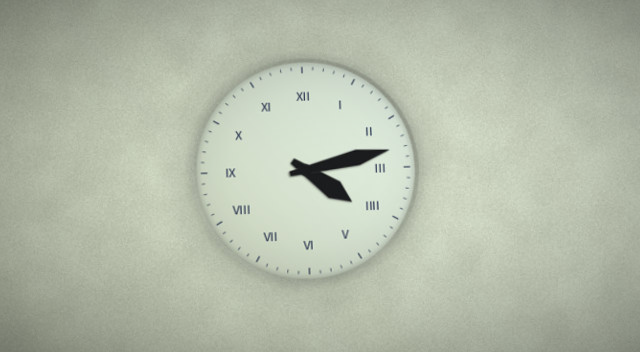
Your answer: 4,13
